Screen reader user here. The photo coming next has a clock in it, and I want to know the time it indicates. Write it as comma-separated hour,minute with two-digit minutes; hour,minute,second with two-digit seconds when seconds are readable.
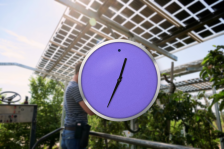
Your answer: 12,34
